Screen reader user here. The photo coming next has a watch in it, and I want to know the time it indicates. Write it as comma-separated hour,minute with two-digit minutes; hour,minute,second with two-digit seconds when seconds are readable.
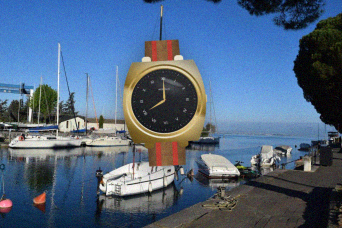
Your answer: 8,00
